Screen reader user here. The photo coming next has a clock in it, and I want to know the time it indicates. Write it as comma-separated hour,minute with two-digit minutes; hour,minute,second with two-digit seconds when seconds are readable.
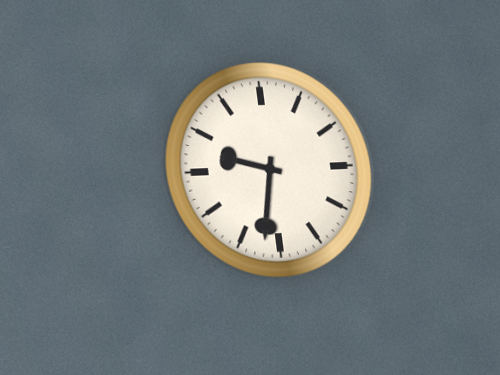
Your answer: 9,32
